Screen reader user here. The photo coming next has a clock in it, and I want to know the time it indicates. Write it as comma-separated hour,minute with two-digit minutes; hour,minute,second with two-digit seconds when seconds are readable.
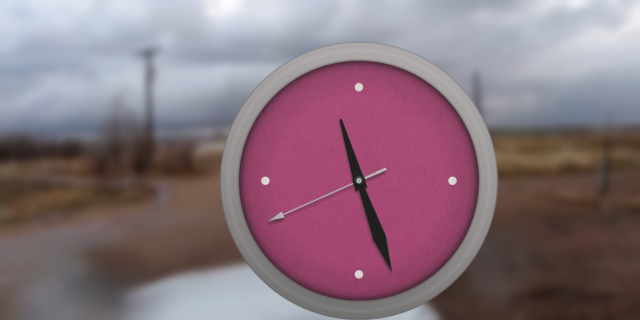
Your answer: 11,26,41
